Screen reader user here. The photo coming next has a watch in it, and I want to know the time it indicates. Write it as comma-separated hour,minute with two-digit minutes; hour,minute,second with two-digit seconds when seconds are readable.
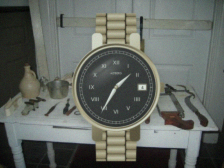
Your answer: 1,35
